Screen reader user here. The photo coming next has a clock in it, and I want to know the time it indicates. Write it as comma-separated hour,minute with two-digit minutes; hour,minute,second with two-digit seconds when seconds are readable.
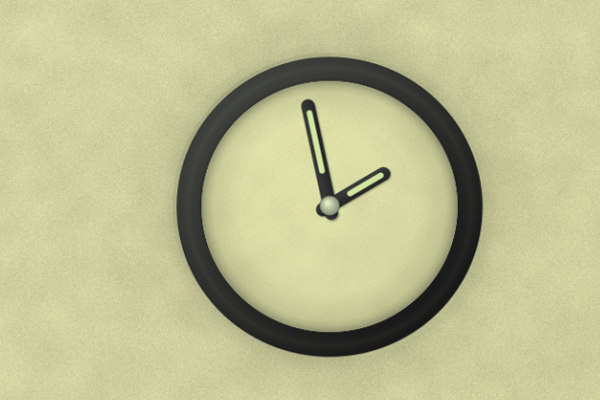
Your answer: 1,58
